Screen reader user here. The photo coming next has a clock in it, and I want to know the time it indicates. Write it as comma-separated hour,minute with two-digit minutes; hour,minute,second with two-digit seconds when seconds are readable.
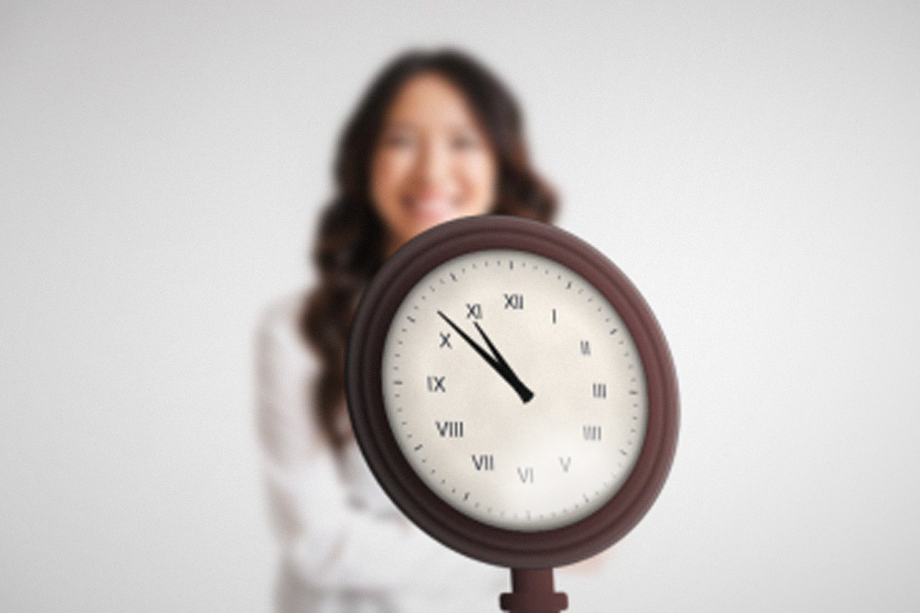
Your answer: 10,52
